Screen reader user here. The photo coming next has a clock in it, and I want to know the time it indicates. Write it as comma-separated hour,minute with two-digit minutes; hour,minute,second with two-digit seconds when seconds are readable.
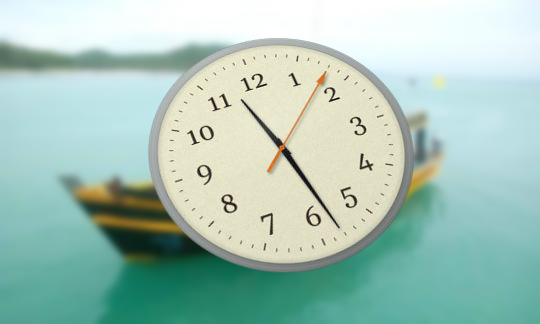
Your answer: 11,28,08
